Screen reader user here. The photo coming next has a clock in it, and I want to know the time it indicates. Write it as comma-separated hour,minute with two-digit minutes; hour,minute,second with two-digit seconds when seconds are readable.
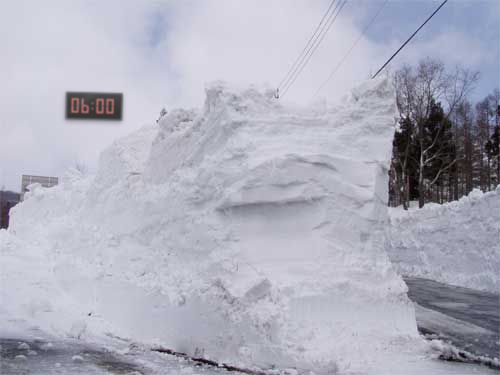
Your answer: 6,00
